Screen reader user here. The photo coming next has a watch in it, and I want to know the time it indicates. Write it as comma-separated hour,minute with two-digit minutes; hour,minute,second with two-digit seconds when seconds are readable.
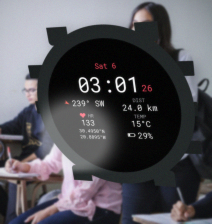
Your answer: 3,01,26
